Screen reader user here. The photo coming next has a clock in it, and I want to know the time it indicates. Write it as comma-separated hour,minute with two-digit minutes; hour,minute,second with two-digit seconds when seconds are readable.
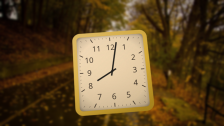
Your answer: 8,02
